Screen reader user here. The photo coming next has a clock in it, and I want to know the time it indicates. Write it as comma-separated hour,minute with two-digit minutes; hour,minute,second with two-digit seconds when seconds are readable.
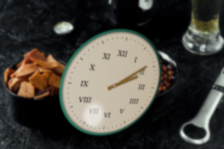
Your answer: 2,09
